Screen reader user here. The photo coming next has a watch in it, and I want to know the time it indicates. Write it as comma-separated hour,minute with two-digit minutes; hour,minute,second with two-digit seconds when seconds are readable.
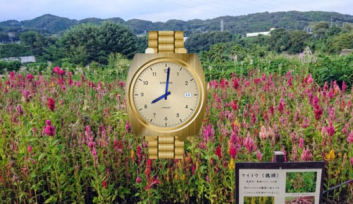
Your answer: 8,01
